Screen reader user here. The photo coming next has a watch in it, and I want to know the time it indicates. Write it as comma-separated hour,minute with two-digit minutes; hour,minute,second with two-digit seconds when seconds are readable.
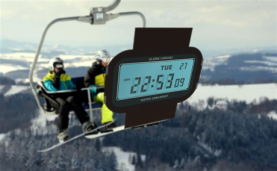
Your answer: 22,53,09
